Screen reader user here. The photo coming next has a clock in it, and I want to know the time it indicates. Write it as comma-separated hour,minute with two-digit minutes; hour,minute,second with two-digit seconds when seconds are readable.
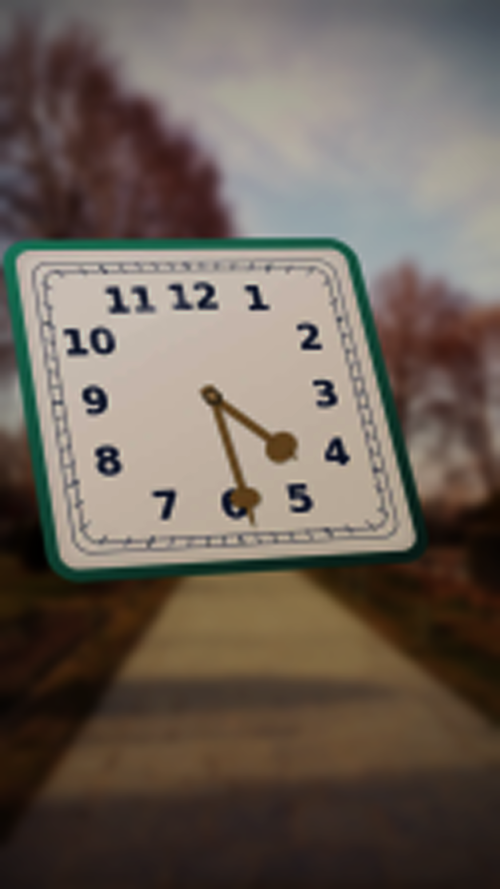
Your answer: 4,29
